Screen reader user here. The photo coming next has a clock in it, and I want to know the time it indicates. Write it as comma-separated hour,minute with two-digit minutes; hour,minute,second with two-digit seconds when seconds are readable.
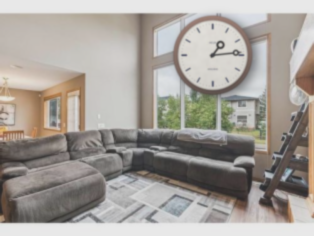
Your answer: 1,14
